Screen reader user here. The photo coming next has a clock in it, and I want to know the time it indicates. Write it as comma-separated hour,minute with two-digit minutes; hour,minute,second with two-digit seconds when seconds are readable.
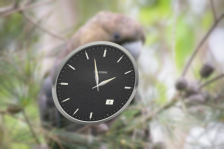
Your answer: 1,57
